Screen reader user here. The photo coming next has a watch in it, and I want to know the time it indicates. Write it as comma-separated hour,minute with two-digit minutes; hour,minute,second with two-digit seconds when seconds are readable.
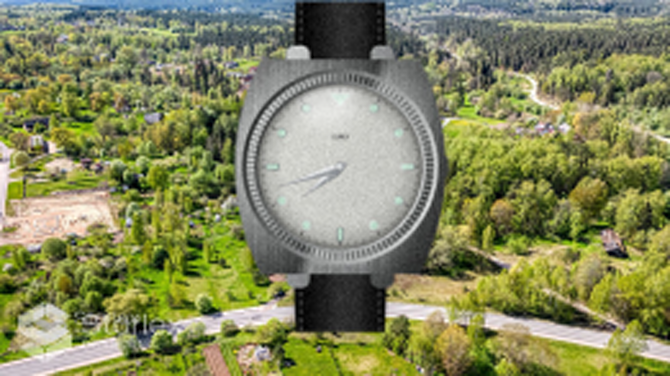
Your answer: 7,42
